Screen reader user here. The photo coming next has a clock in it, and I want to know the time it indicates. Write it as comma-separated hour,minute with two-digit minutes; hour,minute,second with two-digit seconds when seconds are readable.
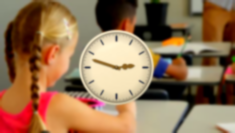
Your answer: 2,48
